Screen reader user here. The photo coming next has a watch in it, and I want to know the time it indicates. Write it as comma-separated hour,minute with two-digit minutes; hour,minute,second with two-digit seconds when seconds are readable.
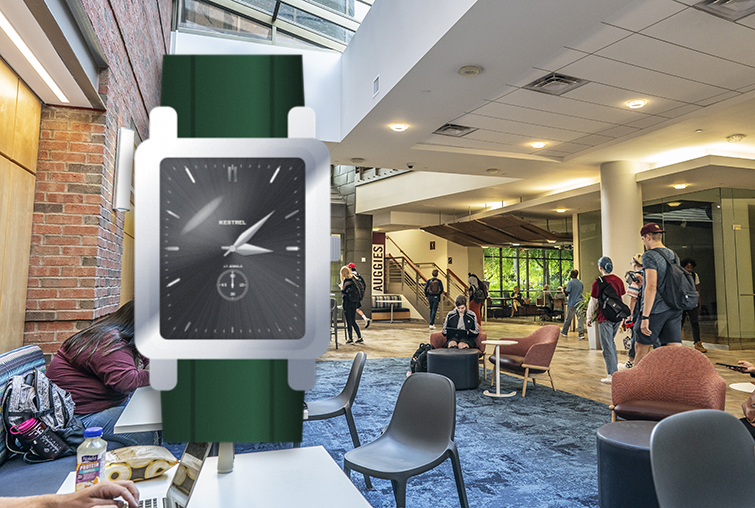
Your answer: 3,08
